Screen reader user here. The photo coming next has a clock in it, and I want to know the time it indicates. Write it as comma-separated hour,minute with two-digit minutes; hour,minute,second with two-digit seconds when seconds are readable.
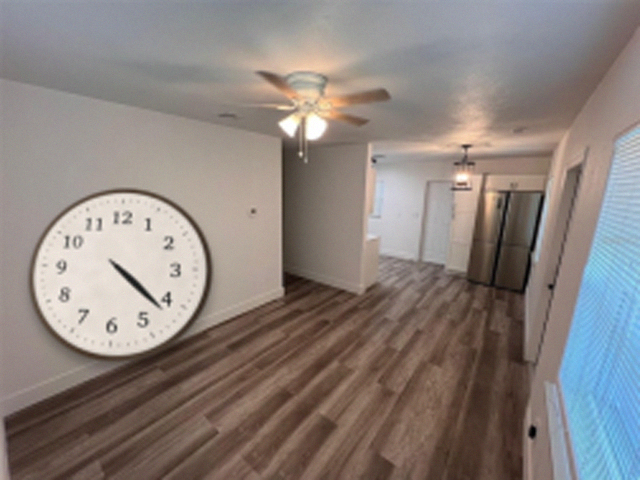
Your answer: 4,22
